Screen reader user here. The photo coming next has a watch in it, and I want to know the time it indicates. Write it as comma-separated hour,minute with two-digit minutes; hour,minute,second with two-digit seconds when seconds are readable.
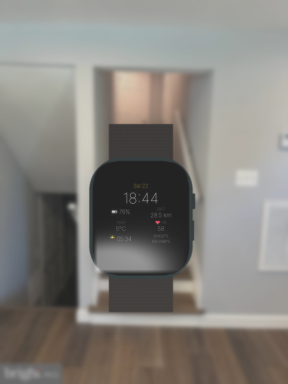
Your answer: 18,44
